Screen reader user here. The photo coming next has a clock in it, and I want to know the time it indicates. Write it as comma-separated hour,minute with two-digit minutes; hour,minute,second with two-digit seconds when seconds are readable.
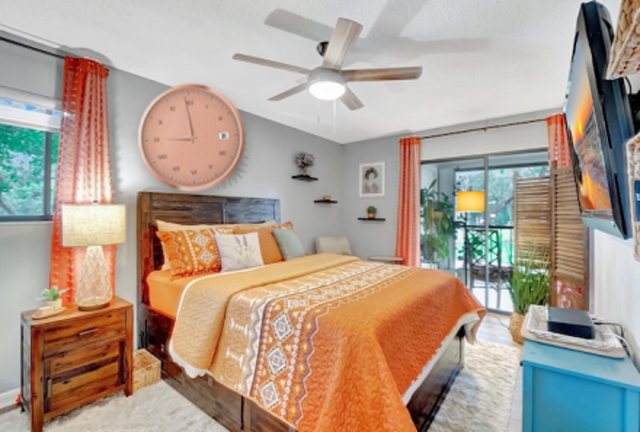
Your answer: 8,59
